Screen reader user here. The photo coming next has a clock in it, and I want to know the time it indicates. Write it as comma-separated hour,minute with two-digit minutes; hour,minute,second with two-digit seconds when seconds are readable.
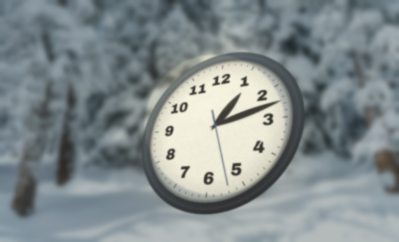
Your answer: 1,12,27
